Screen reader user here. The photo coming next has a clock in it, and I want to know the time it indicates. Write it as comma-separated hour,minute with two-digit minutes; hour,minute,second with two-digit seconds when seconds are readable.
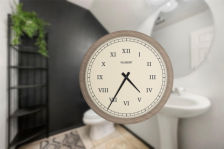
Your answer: 4,35
